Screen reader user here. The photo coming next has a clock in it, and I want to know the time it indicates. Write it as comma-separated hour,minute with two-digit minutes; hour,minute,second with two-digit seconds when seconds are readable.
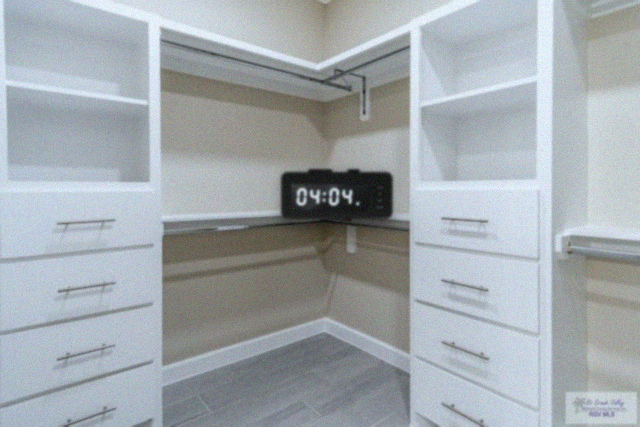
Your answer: 4,04
